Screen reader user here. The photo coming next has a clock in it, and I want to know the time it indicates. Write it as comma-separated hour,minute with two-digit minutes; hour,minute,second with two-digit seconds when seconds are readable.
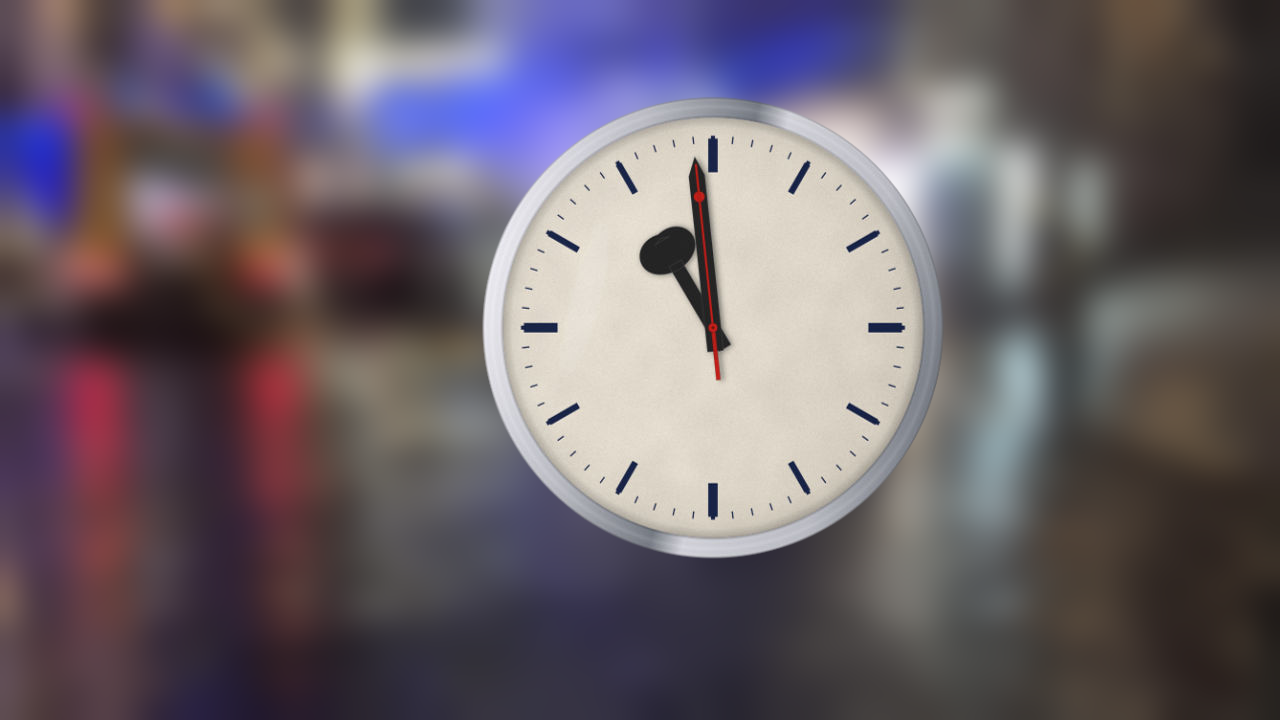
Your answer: 10,58,59
